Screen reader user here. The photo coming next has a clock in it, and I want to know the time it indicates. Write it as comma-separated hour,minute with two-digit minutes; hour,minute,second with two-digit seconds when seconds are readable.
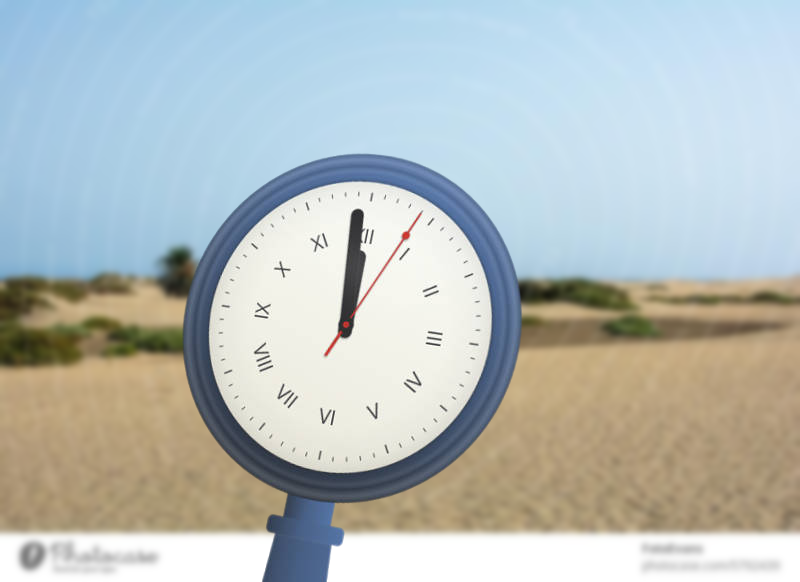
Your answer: 11,59,04
